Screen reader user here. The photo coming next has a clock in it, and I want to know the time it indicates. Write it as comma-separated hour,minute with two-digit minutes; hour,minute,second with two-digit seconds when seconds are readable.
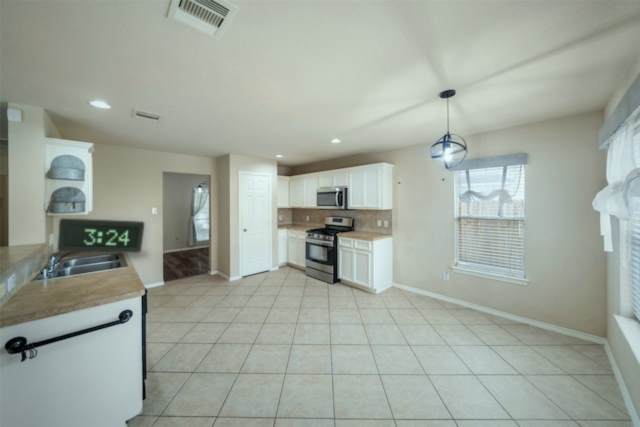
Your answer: 3,24
